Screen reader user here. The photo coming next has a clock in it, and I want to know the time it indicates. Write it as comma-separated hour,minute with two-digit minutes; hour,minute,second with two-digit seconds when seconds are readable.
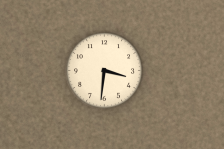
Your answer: 3,31
